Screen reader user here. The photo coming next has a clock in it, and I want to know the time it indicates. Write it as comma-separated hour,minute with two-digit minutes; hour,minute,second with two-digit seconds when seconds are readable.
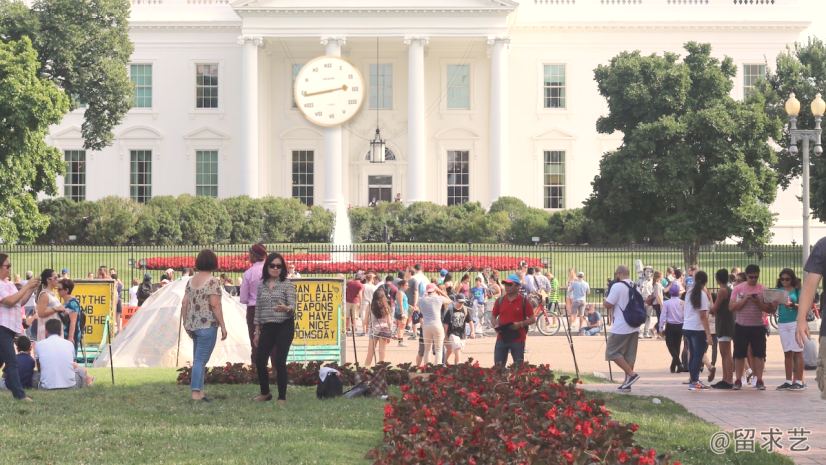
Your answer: 2,44
